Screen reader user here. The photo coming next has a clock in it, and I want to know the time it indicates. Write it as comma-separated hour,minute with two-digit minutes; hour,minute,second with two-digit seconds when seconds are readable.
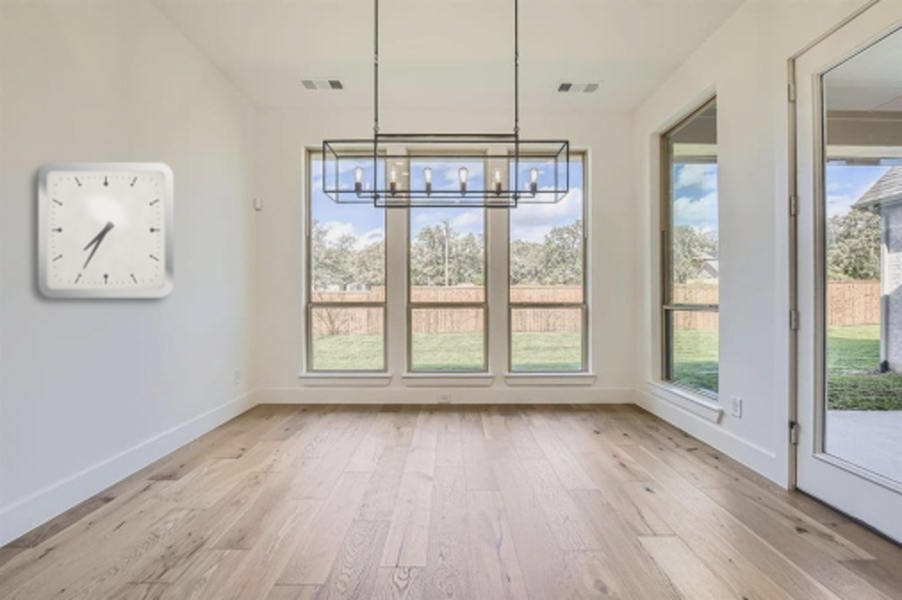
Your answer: 7,35
